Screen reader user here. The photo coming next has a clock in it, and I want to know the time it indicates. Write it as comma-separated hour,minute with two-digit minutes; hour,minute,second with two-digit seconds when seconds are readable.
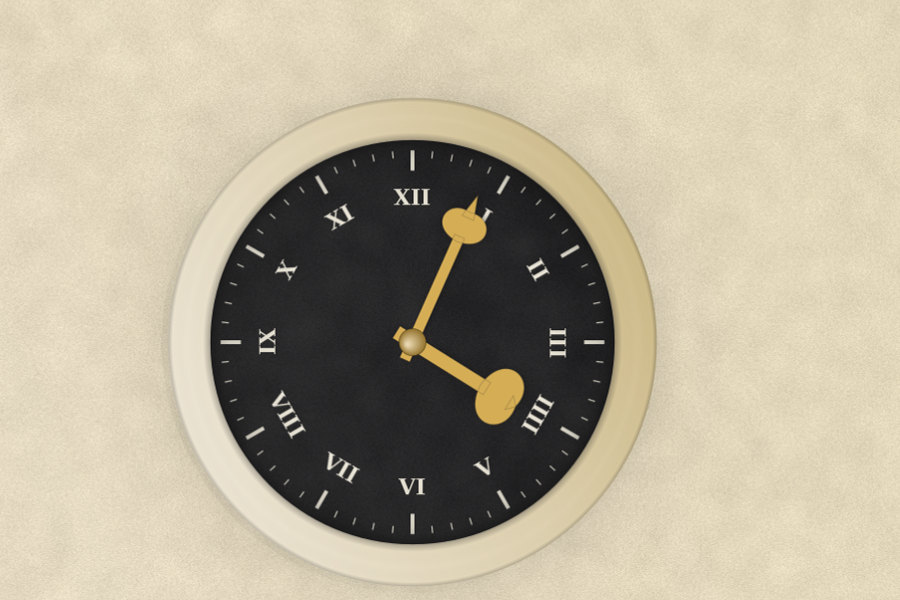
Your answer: 4,04
